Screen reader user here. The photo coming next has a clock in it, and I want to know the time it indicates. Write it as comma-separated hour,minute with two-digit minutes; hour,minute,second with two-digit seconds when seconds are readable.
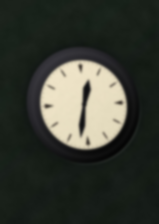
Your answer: 12,32
